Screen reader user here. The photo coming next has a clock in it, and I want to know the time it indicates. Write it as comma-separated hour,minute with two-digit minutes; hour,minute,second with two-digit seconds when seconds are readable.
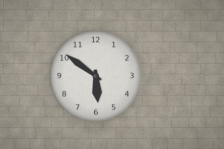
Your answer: 5,51
